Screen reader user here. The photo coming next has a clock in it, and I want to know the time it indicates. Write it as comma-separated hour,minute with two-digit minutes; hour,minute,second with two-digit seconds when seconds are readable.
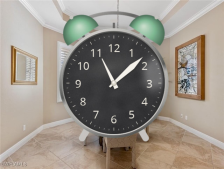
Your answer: 11,08
